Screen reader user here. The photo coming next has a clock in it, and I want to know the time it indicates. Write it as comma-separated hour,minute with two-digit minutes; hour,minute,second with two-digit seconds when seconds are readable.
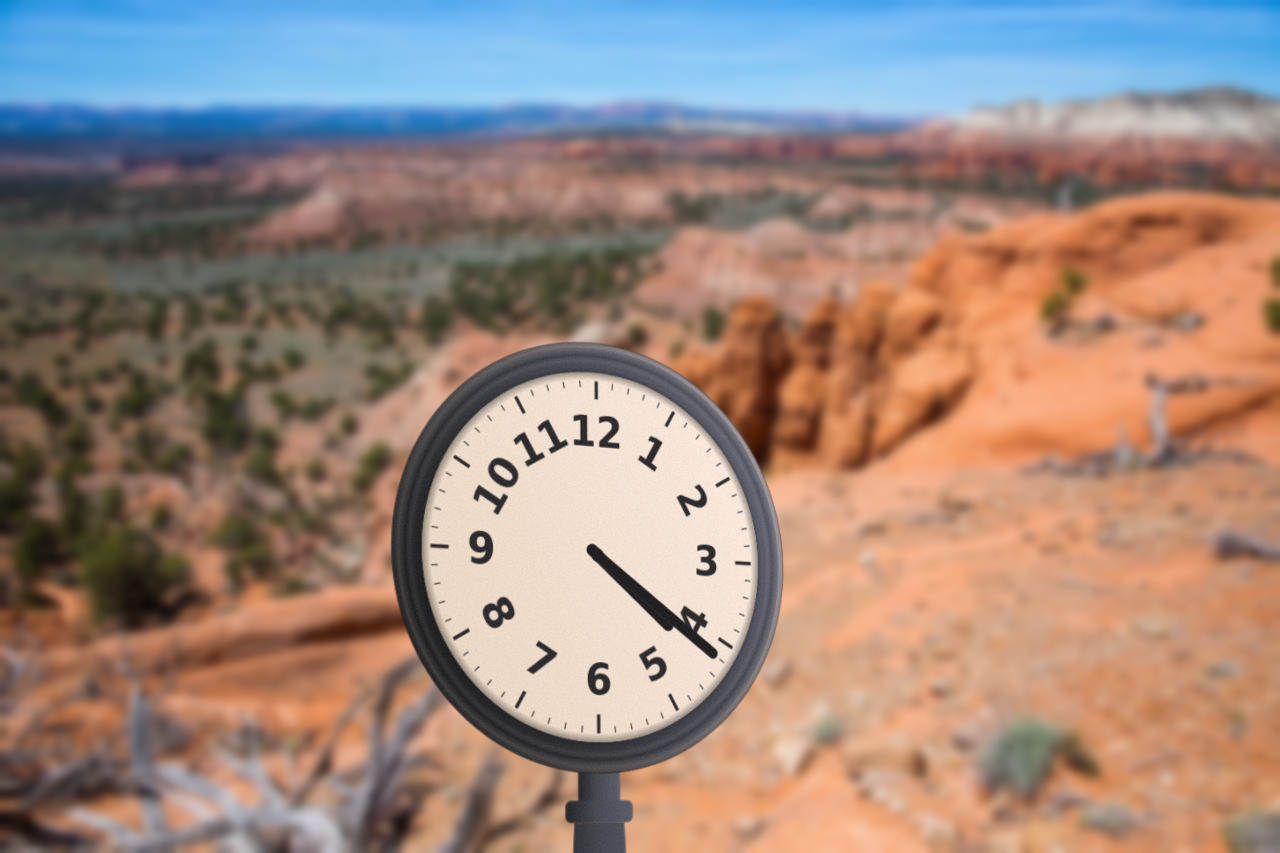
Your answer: 4,21
